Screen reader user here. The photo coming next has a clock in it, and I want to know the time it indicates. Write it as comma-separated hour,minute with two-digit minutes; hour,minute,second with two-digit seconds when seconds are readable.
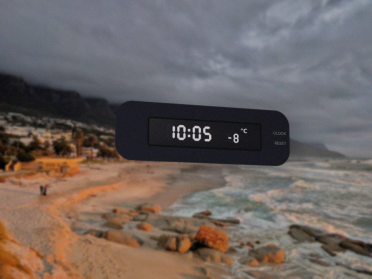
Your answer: 10,05
